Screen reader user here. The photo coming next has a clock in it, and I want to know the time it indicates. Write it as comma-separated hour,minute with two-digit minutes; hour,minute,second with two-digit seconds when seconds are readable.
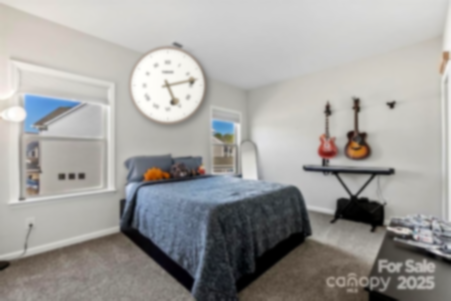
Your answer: 5,13
